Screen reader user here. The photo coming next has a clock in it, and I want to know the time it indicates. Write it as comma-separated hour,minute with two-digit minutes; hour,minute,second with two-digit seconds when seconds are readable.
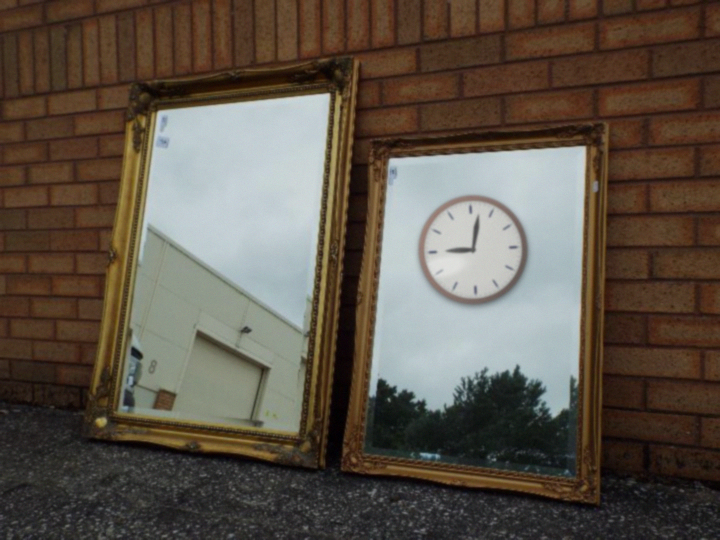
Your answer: 9,02
